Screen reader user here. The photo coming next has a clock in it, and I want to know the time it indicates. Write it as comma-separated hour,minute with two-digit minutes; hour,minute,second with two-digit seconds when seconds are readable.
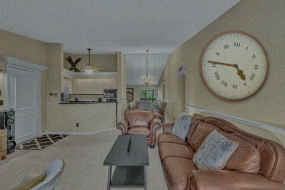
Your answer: 4,46
